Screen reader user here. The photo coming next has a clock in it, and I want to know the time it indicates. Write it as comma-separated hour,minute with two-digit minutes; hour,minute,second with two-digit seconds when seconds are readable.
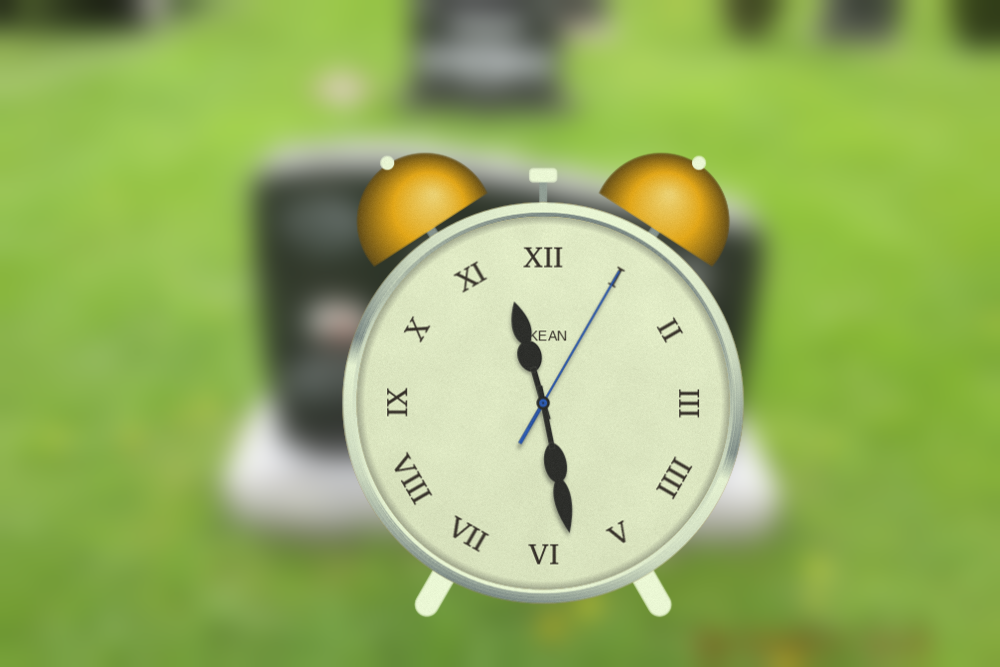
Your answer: 11,28,05
